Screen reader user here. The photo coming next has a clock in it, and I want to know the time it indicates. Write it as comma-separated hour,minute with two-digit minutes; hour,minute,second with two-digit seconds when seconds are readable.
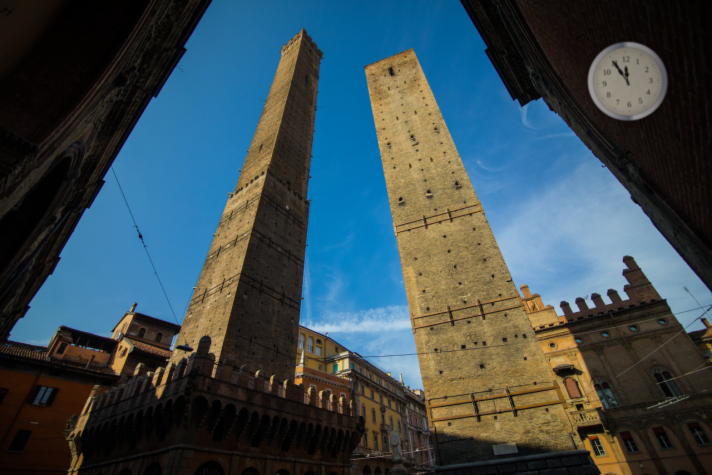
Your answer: 11,55
